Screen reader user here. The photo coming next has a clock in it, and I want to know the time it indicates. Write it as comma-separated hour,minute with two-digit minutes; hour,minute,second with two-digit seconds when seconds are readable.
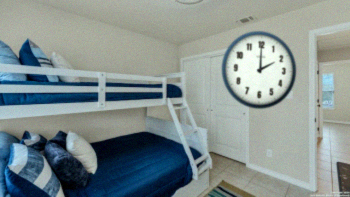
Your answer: 2,00
